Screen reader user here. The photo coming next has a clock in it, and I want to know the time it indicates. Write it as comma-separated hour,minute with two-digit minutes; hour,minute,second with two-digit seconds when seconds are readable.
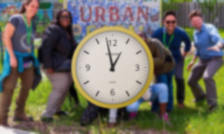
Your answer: 12,58
